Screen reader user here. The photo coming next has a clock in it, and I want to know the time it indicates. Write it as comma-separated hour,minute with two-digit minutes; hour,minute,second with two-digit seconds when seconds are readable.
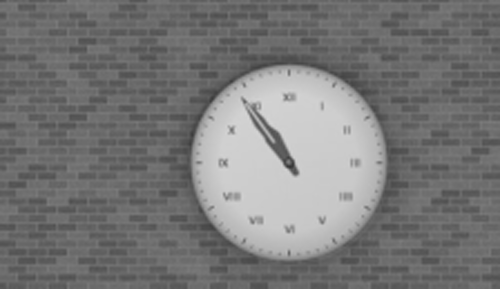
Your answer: 10,54
